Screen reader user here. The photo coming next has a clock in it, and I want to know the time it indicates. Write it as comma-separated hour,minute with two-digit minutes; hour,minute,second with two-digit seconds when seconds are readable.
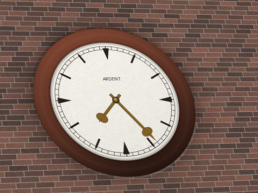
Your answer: 7,24
